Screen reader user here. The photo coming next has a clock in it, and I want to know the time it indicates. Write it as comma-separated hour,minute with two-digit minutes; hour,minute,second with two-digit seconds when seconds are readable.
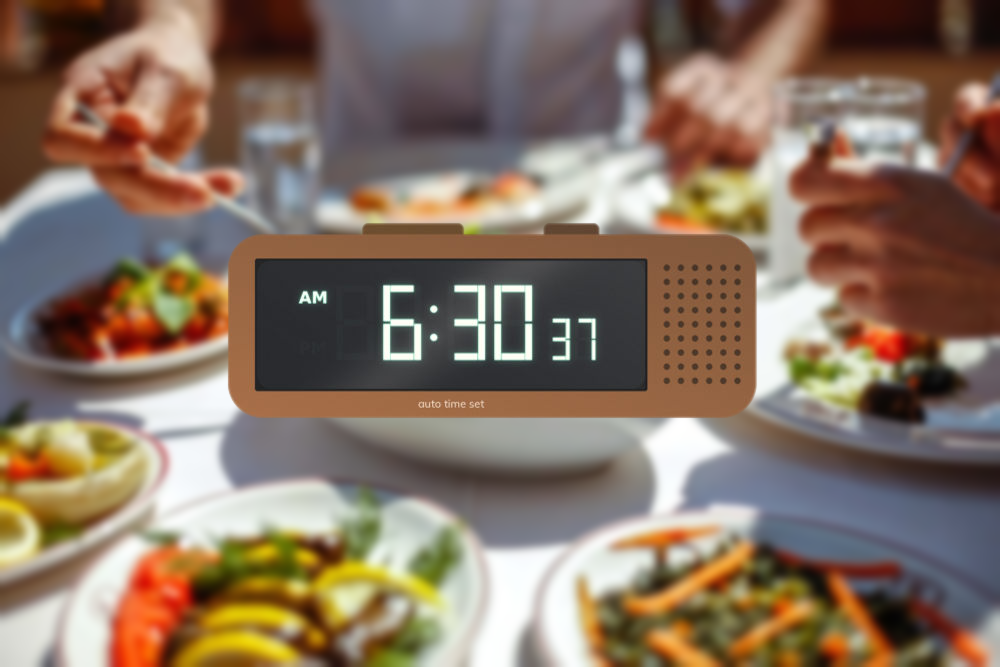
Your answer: 6,30,37
